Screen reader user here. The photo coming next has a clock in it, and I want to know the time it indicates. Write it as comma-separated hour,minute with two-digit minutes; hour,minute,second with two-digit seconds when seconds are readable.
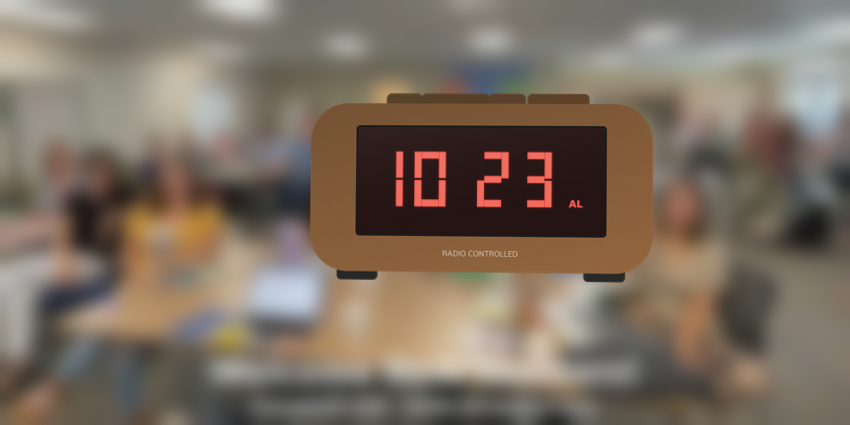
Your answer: 10,23
